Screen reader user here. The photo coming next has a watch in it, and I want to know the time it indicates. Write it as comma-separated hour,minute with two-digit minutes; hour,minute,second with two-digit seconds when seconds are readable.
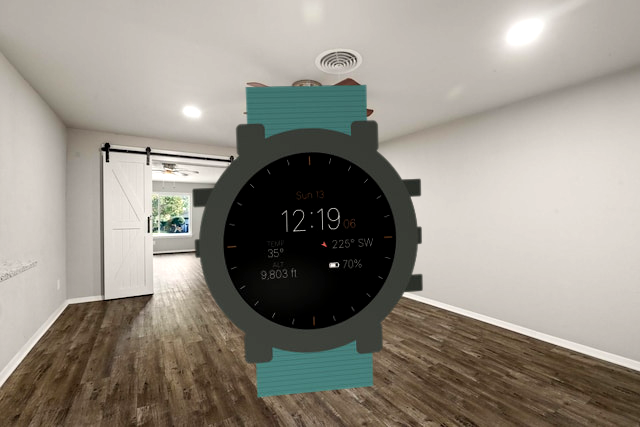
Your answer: 12,19,06
